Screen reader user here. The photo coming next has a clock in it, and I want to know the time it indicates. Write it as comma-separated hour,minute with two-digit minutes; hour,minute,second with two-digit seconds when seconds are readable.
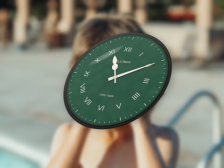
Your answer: 11,10
